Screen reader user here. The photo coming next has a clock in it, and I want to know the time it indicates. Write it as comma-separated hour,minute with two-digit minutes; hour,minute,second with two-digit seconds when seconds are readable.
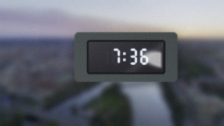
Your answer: 7,36
